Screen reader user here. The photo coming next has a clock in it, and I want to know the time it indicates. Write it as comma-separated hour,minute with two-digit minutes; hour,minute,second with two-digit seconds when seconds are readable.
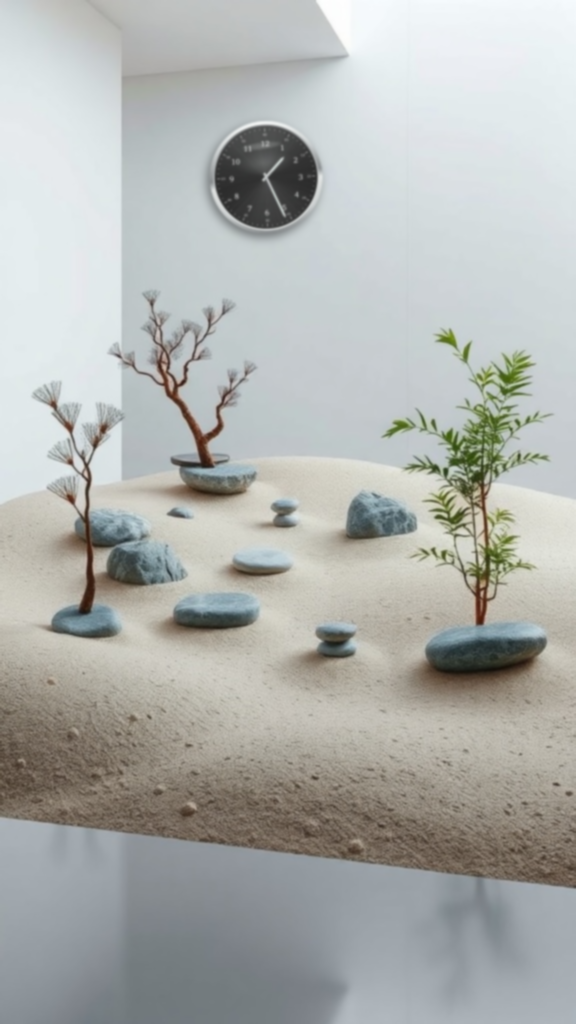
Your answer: 1,26
